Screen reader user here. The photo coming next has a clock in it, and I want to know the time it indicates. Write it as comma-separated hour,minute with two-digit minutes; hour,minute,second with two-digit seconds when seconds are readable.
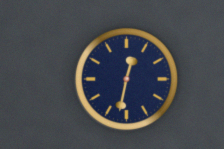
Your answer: 12,32
